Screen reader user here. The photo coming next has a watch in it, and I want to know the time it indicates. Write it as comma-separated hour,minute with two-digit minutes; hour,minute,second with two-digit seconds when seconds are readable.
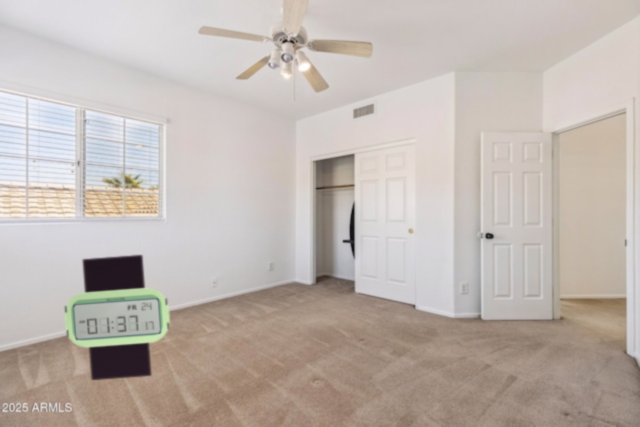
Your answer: 1,37
